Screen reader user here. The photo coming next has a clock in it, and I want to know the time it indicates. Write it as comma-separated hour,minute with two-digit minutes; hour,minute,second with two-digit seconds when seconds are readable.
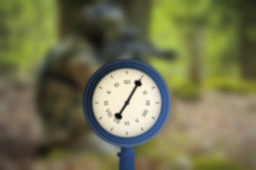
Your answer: 7,05
